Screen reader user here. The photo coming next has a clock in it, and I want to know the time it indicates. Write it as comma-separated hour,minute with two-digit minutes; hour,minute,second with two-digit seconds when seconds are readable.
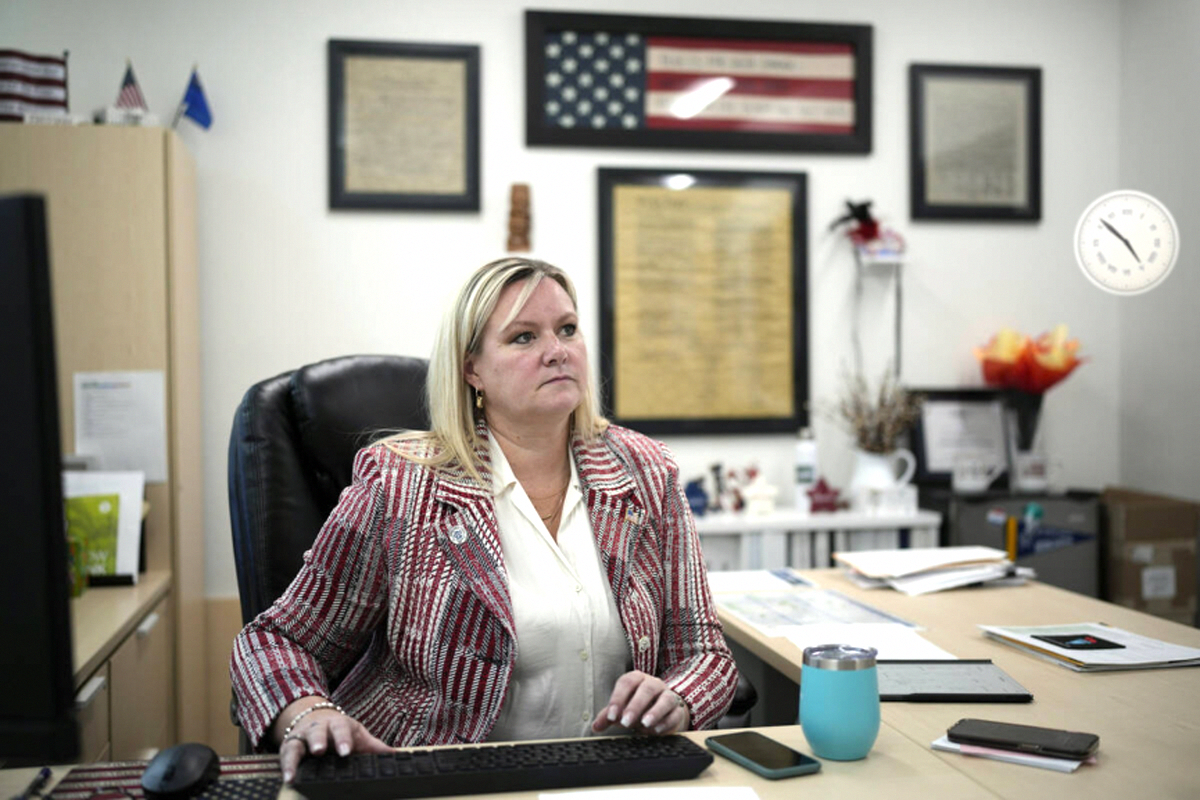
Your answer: 4,52
